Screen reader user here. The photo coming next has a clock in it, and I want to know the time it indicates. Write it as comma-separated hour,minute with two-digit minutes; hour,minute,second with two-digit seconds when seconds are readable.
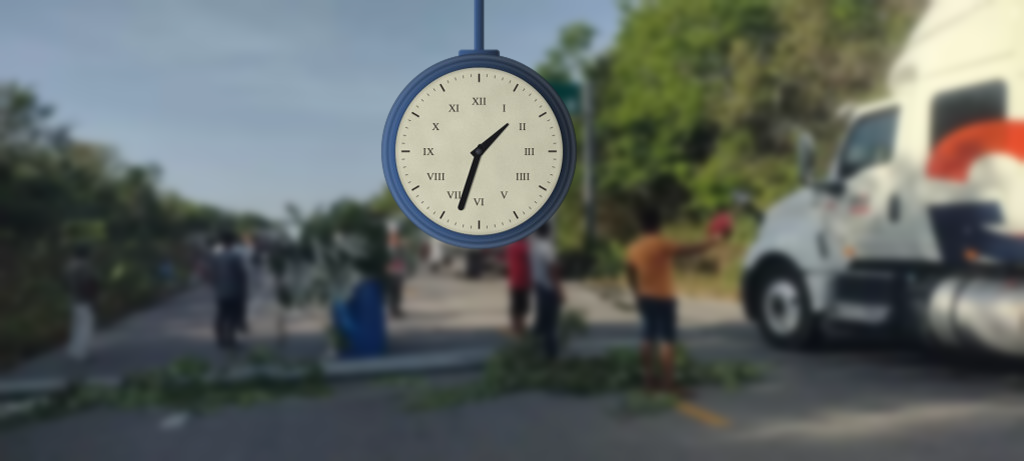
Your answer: 1,33
